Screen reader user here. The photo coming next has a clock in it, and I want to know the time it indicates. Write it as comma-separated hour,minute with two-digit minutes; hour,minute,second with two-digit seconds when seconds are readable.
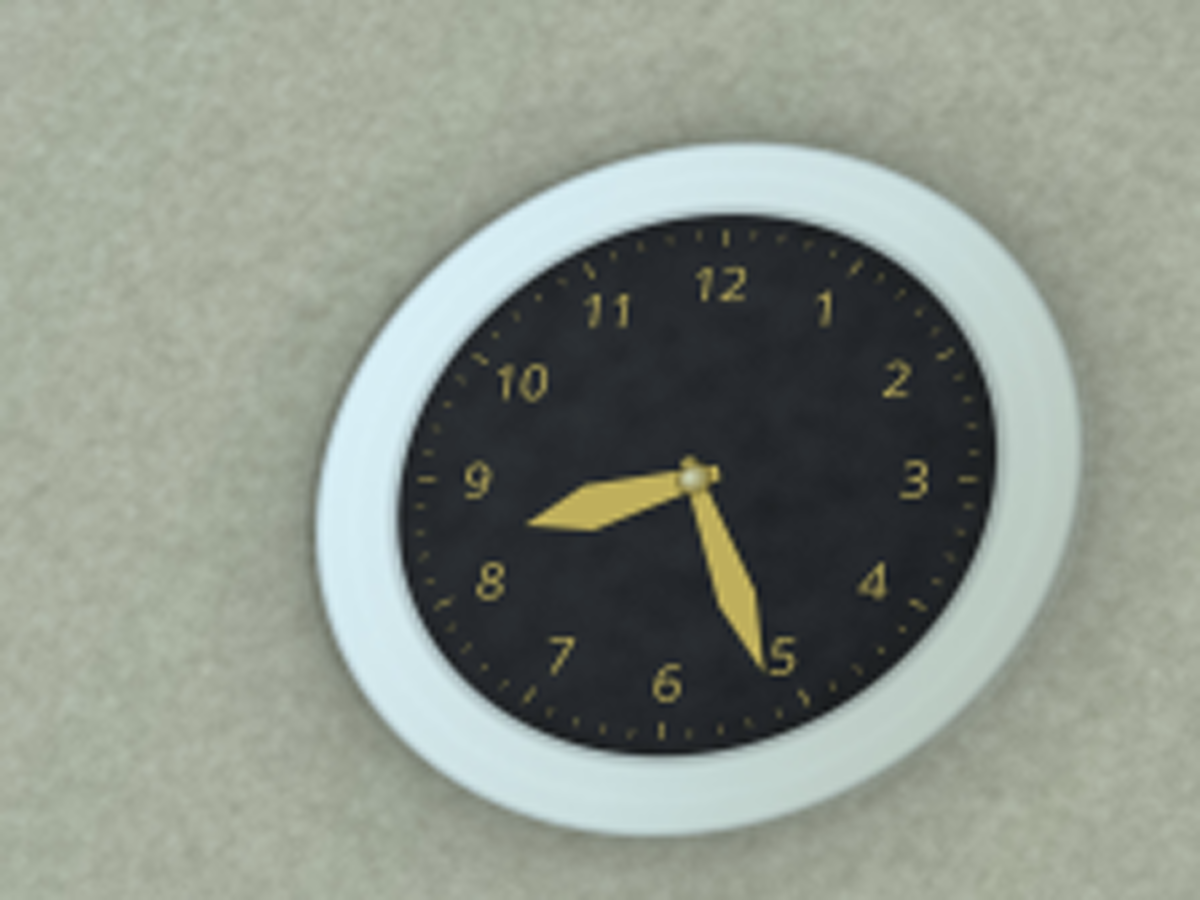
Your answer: 8,26
